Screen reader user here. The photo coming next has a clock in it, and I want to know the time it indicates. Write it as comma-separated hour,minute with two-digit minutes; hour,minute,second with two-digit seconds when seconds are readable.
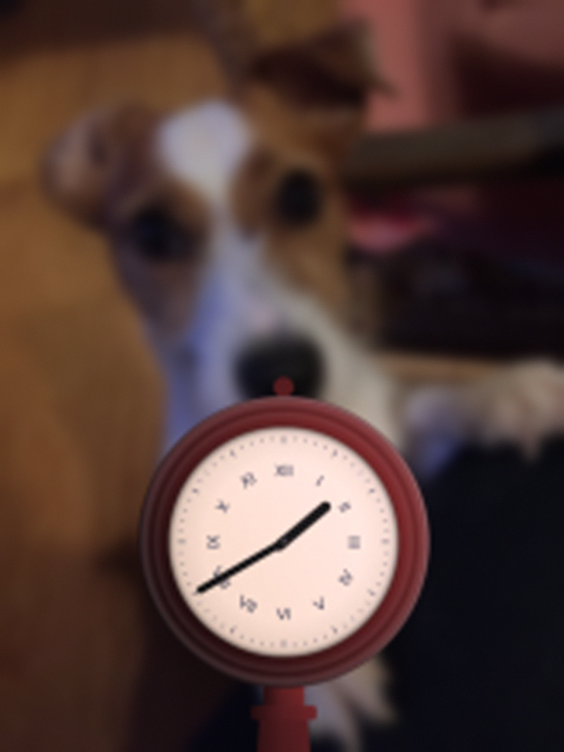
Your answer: 1,40
